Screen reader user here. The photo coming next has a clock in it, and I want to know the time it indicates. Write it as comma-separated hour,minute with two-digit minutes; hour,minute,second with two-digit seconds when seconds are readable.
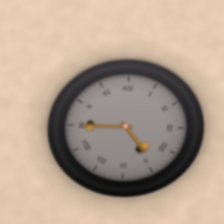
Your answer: 4,45
